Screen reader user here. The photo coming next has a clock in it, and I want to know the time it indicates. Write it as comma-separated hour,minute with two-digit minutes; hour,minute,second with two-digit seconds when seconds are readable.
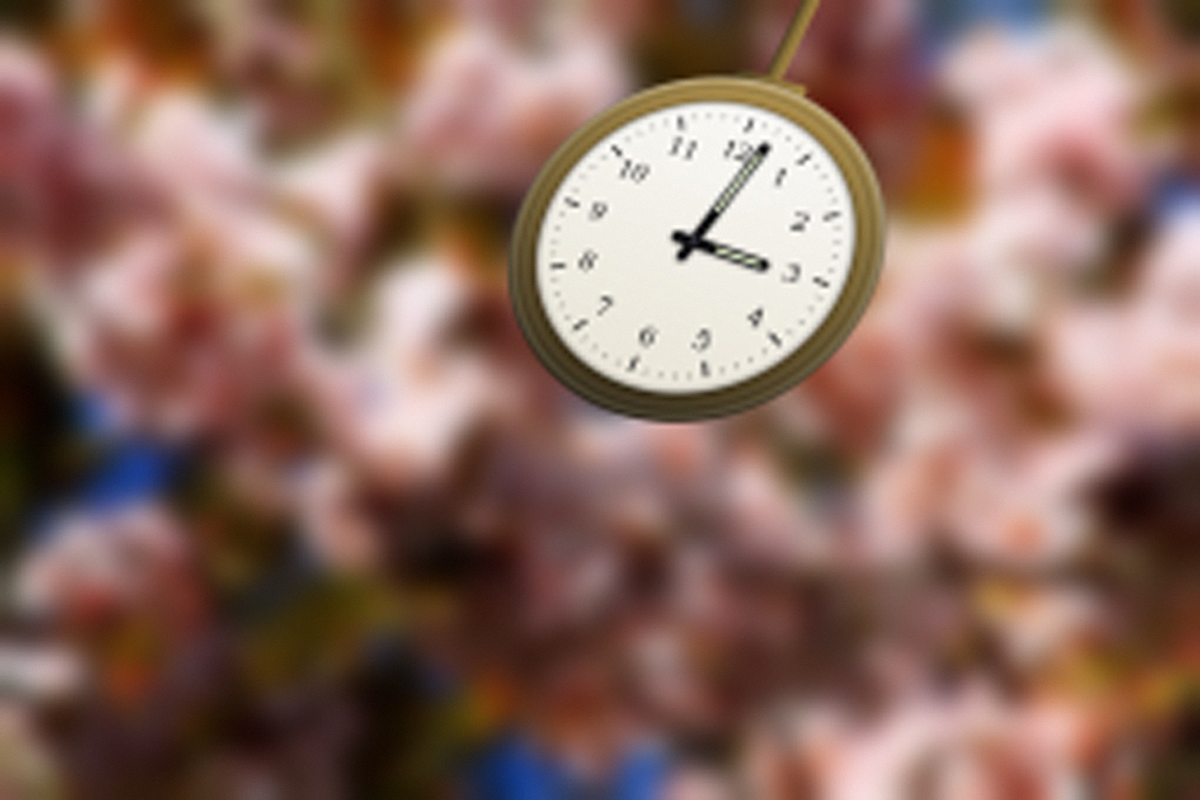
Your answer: 3,02
